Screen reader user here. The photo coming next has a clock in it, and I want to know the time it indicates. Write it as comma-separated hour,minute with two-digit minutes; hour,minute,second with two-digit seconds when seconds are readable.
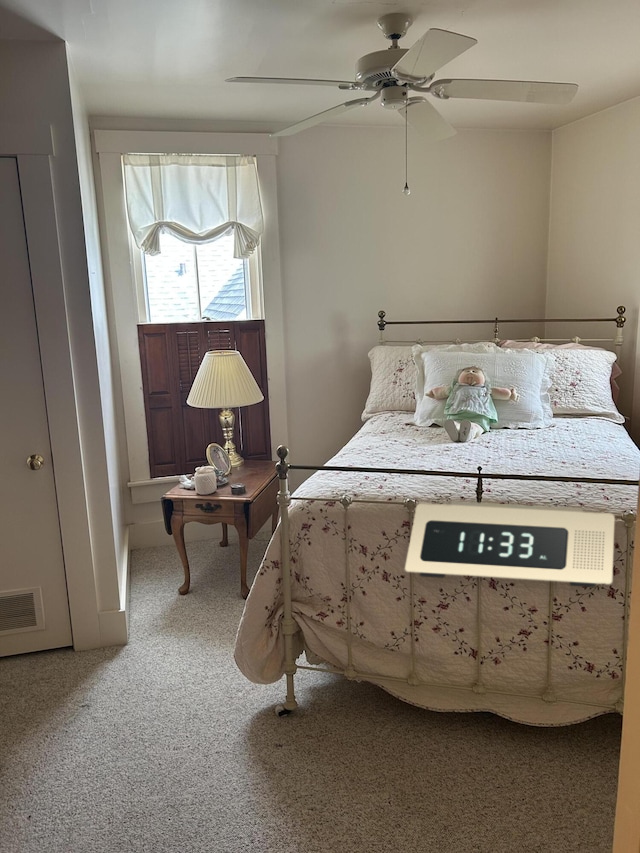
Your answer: 11,33
